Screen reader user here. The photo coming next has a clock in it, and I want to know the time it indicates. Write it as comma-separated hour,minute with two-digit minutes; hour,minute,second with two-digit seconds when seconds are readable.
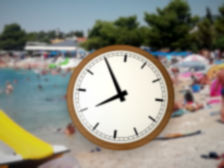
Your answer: 7,55
